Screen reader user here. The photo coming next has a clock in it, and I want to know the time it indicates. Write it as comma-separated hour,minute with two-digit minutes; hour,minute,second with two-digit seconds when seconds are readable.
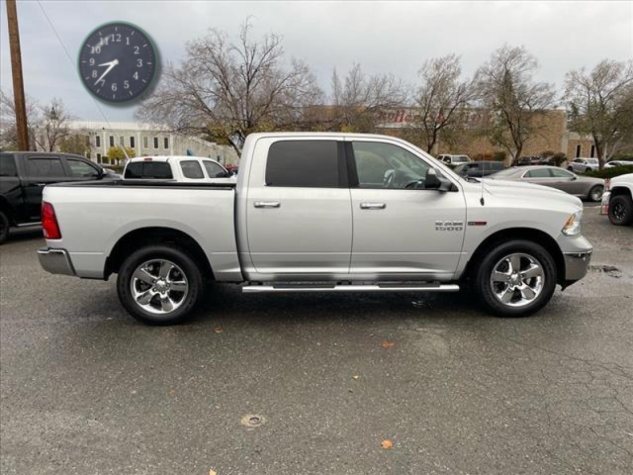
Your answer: 8,37
